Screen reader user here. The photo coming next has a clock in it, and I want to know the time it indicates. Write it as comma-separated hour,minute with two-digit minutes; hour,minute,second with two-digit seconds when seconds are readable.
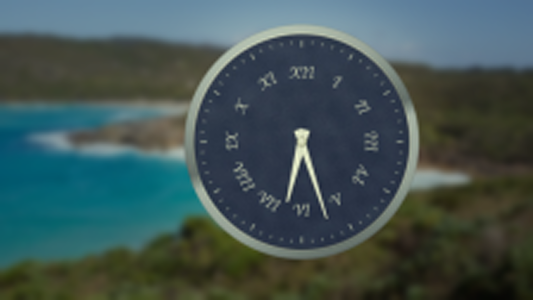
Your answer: 6,27
